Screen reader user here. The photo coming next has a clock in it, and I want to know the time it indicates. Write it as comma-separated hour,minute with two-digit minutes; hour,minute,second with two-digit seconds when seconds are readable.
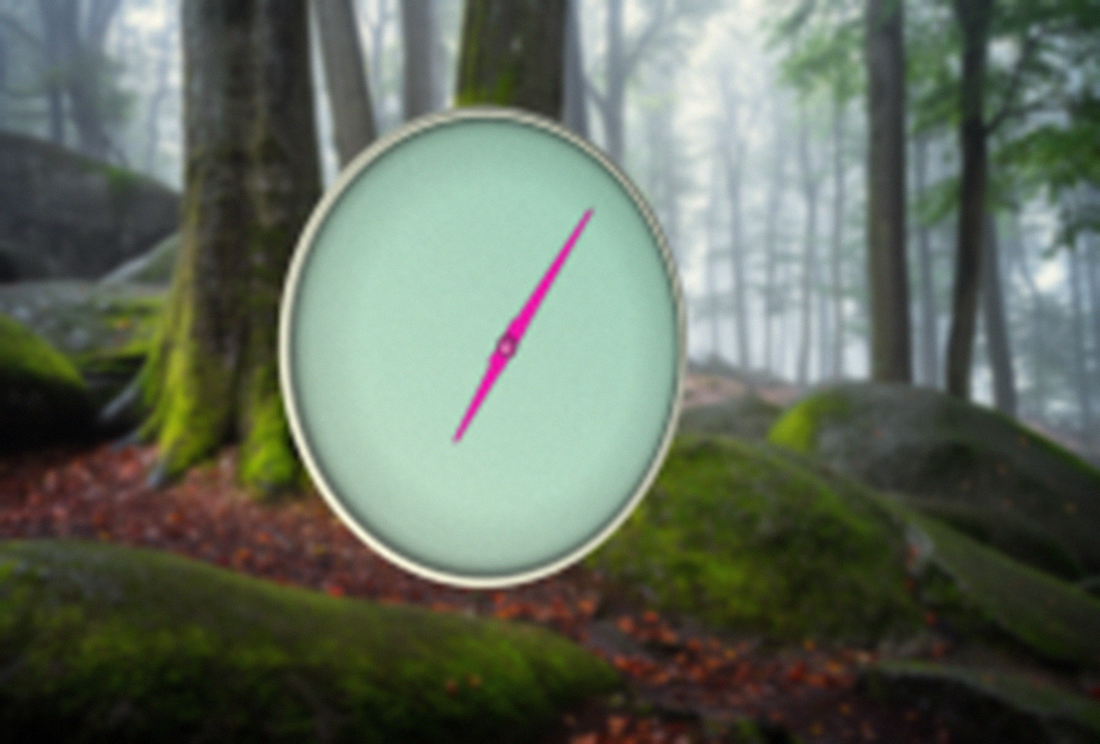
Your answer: 7,06
